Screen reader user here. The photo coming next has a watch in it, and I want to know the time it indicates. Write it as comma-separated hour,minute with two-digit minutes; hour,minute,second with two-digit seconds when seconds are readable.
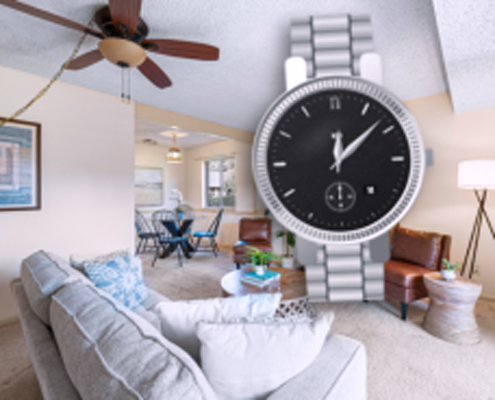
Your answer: 12,08
